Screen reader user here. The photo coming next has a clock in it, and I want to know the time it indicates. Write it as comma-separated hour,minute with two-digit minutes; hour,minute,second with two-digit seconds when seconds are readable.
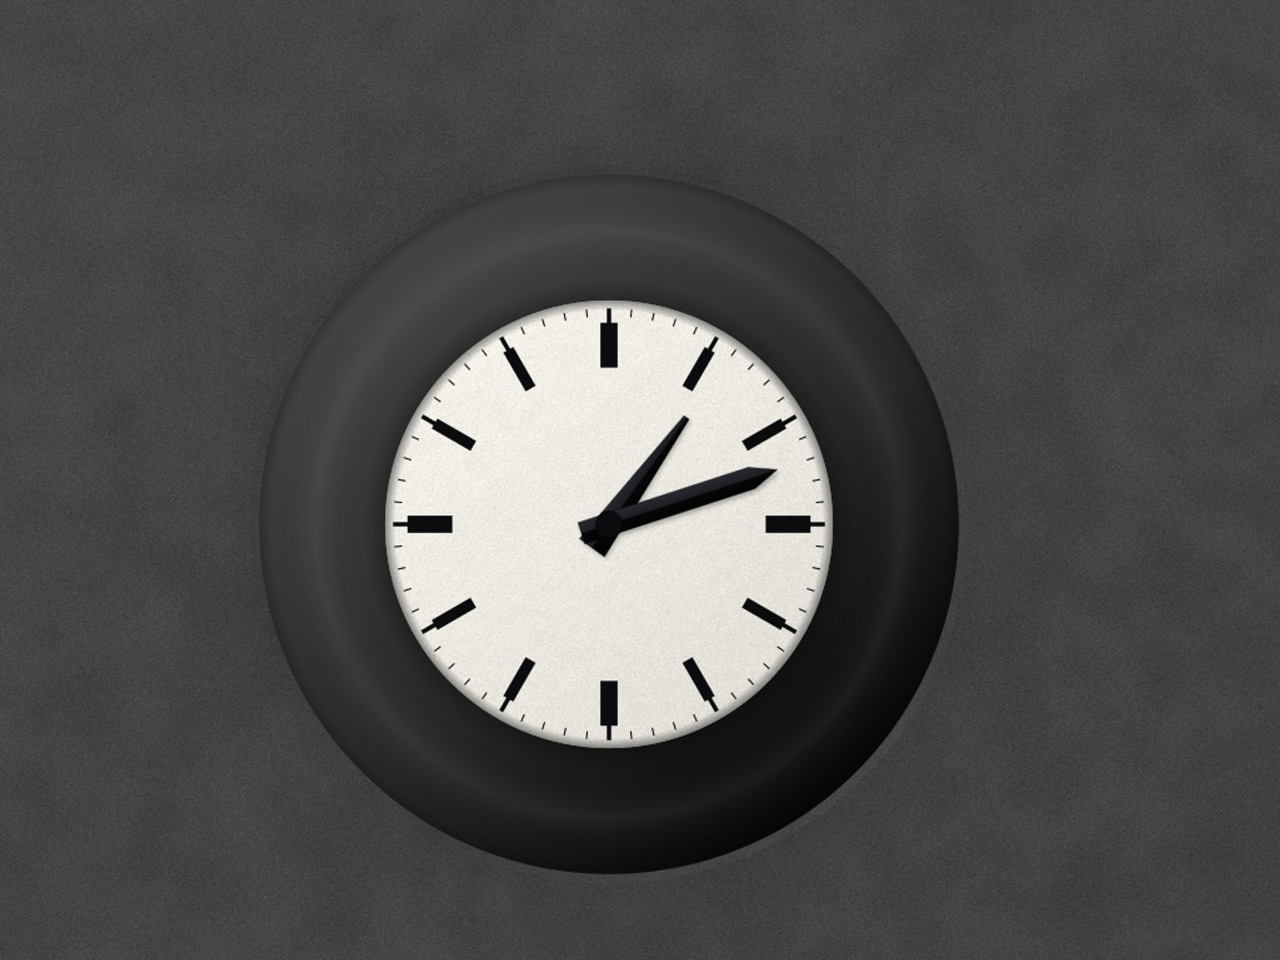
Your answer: 1,12
